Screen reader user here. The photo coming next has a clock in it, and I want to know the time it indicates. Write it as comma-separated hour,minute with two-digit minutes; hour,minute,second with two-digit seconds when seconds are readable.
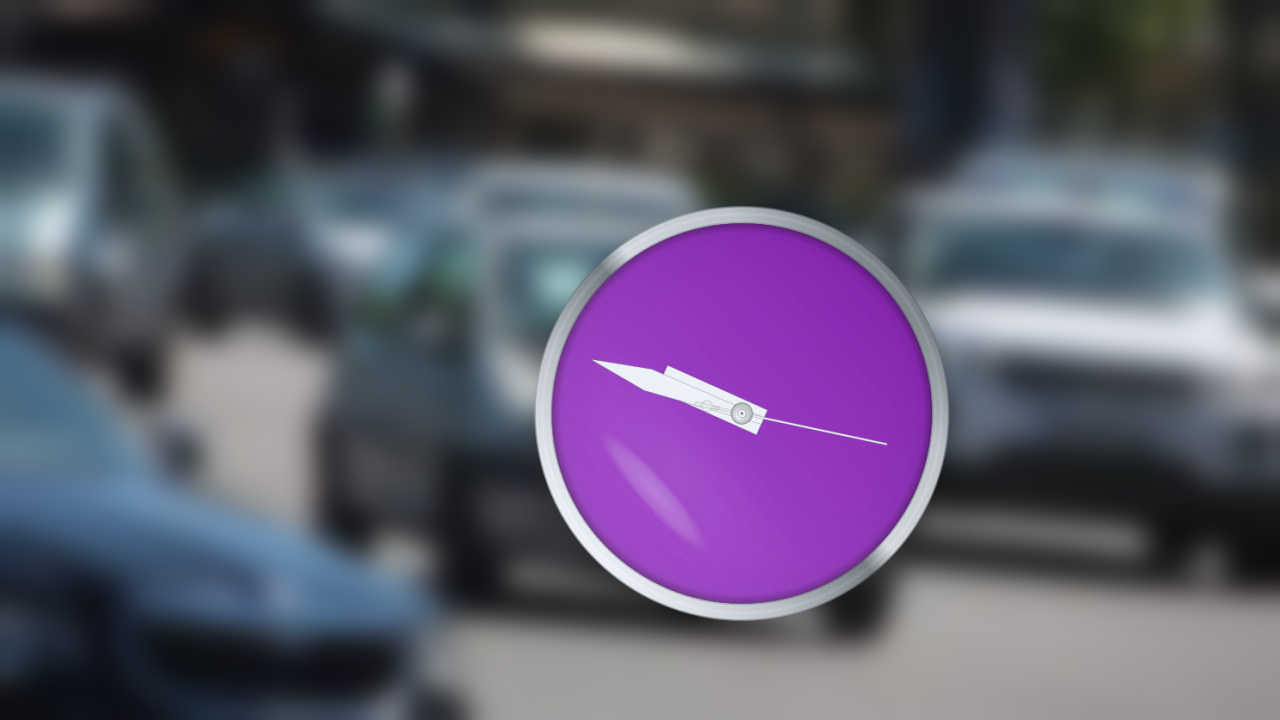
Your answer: 9,48,17
